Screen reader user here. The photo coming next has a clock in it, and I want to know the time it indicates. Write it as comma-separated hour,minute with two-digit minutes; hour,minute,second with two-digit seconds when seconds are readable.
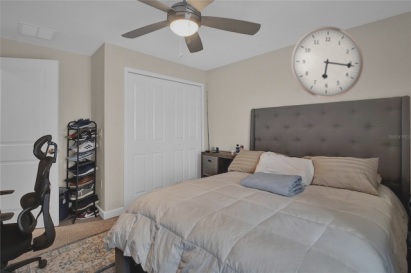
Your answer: 6,16
